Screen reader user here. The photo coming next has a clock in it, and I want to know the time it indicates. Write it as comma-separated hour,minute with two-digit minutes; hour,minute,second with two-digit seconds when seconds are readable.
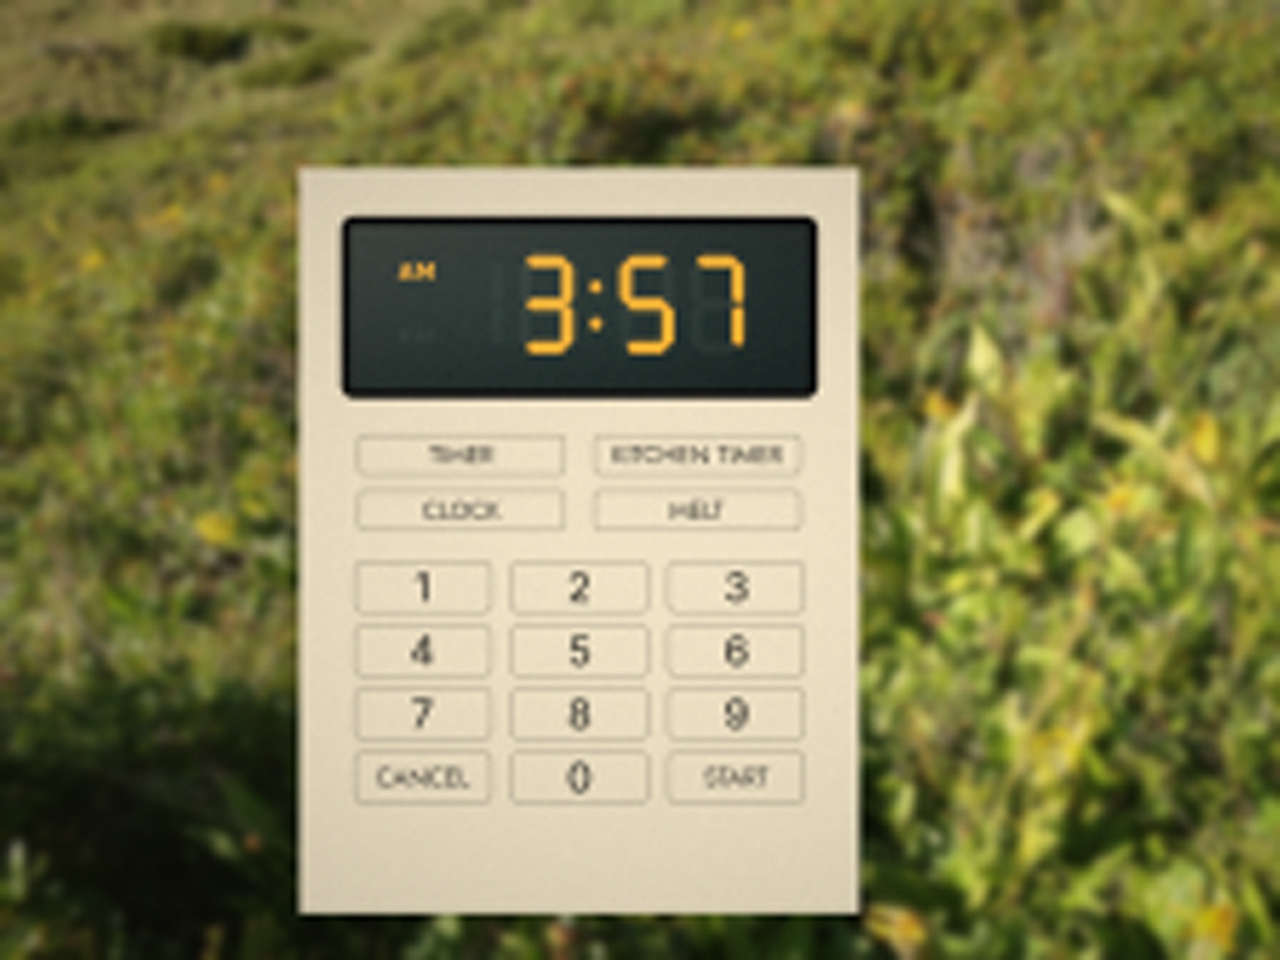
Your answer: 3,57
